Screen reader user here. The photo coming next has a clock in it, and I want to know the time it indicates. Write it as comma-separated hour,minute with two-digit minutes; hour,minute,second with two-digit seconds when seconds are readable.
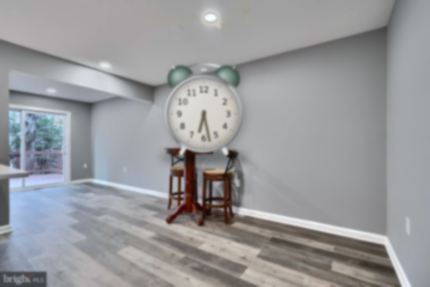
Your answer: 6,28
